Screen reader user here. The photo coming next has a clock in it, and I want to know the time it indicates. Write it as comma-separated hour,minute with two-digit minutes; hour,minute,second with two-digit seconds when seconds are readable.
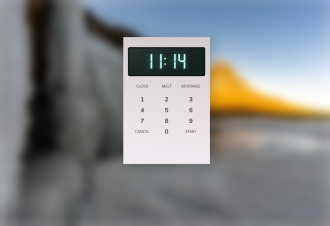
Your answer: 11,14
